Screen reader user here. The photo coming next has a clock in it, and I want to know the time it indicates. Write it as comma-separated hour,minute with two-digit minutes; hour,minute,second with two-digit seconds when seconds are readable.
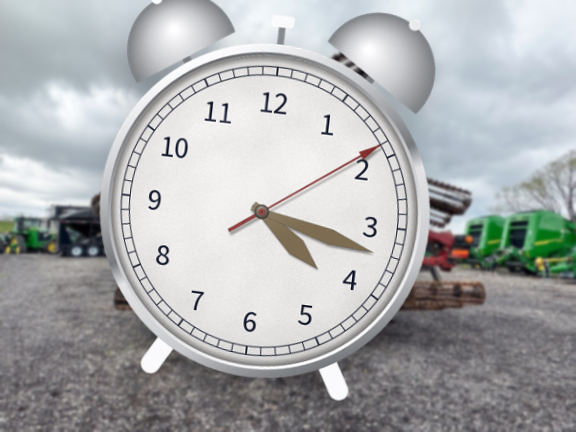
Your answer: 4,17,09
